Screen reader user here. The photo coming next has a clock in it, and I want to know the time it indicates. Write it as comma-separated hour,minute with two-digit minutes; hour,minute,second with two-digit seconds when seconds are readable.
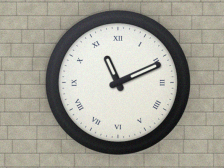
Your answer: 11,11
